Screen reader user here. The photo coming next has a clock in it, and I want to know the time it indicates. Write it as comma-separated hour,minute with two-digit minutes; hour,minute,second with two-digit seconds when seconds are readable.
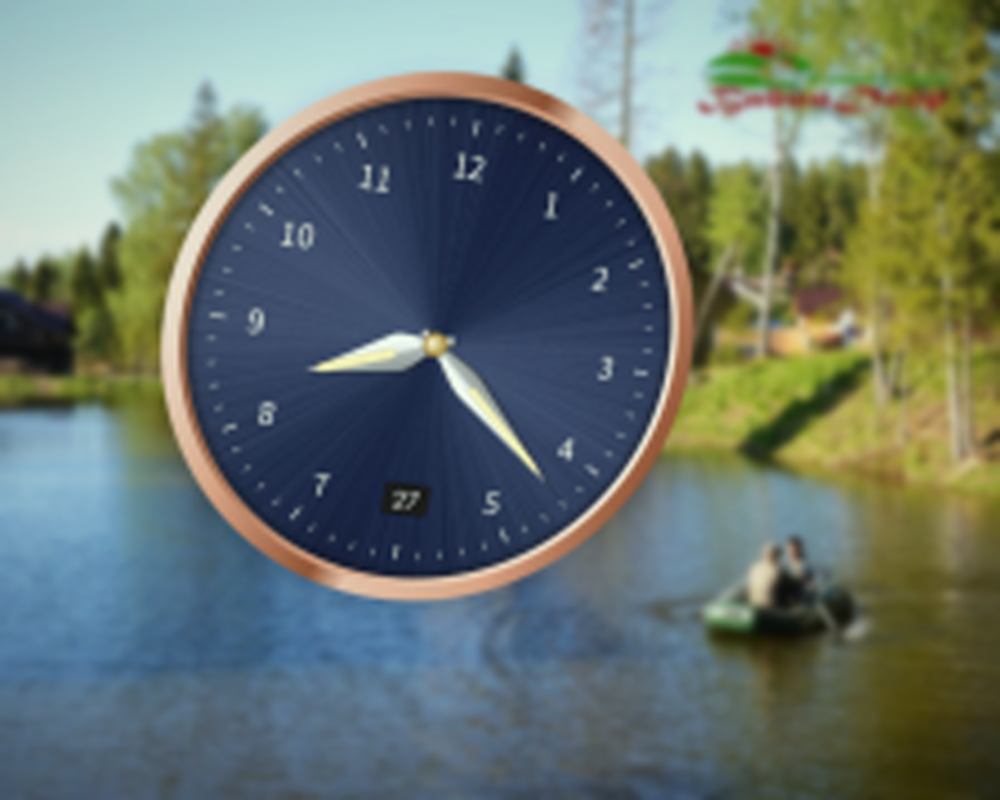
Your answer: 8,22
